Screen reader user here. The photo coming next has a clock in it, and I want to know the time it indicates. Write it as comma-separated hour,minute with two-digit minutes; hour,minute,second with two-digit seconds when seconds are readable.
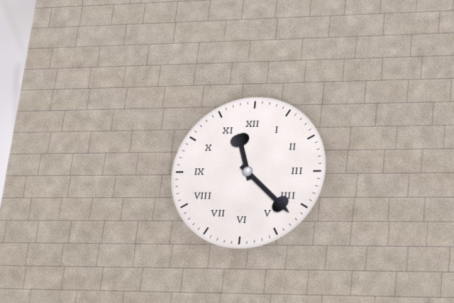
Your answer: 11,22
